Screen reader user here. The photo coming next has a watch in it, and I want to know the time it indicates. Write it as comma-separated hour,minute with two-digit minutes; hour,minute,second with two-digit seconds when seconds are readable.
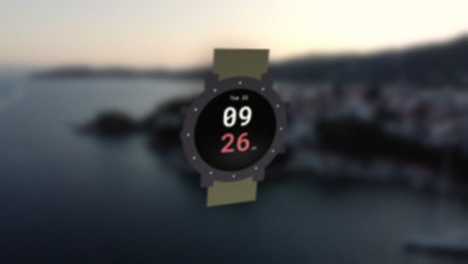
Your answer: 9,26
